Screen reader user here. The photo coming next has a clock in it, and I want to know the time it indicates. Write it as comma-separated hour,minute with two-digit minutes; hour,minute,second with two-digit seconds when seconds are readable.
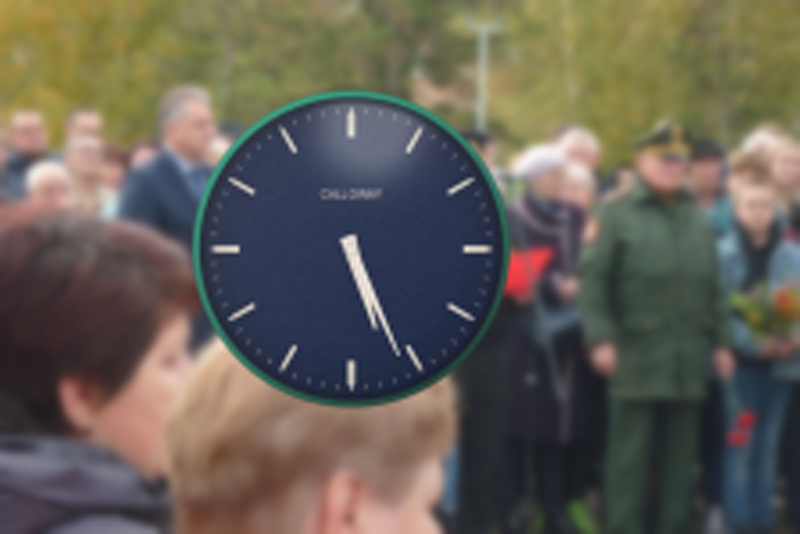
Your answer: 5,26
